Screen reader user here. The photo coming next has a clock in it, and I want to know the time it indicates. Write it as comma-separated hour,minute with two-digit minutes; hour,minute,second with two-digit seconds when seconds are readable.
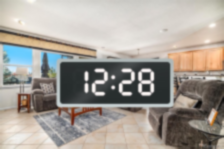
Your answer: 12,28
